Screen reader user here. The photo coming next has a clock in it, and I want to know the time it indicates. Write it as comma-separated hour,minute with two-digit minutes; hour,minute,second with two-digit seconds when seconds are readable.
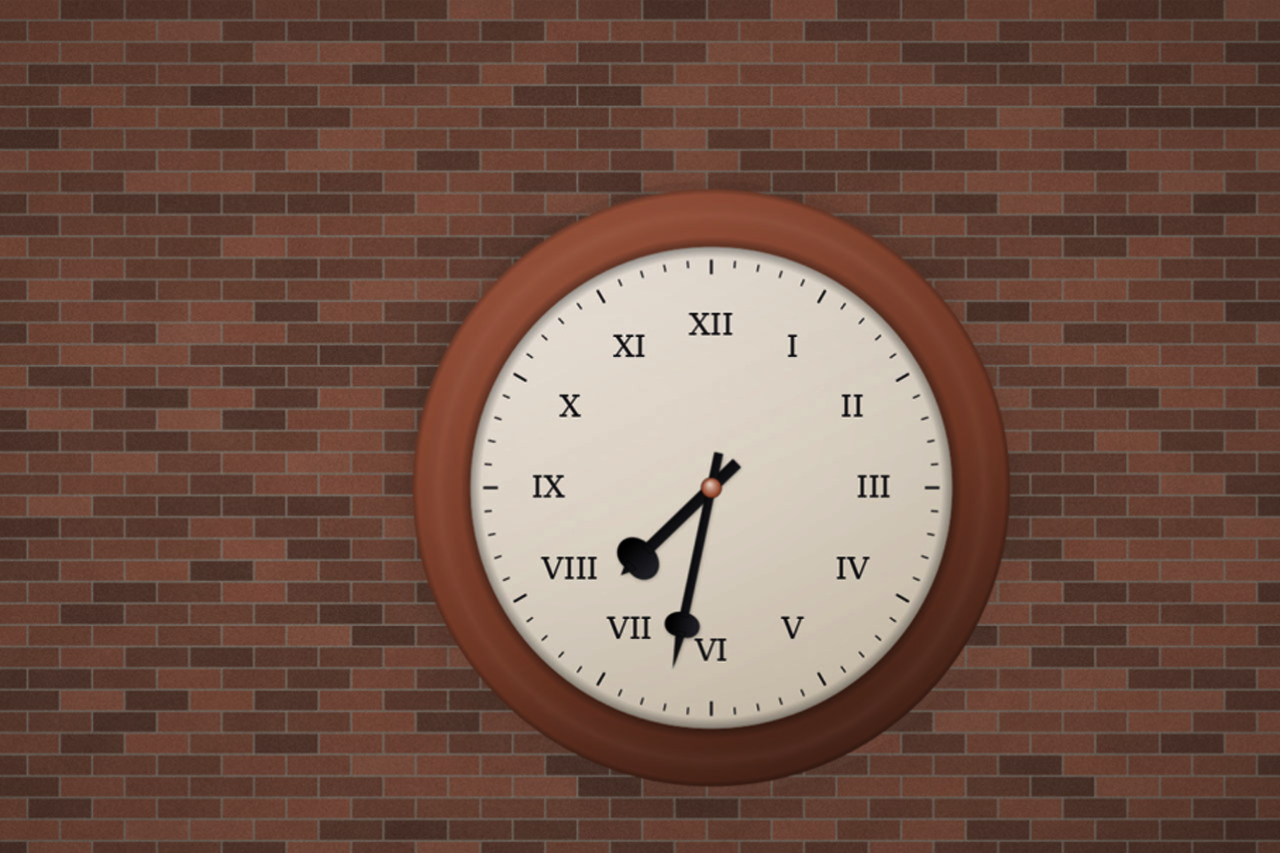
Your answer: 7,32
